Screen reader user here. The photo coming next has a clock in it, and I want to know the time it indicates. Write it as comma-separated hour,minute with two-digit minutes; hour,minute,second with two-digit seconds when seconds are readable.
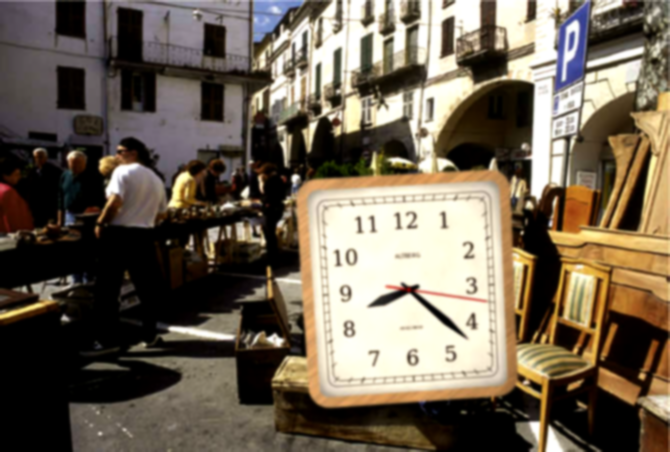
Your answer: 8,22,17
